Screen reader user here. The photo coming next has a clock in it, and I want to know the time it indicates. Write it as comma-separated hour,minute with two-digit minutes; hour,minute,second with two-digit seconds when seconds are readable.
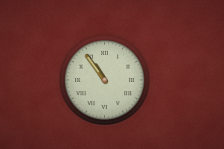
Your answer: 10,54
